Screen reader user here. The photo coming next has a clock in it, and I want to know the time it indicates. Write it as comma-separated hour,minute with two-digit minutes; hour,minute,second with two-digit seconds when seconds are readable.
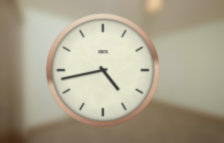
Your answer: 4,43
